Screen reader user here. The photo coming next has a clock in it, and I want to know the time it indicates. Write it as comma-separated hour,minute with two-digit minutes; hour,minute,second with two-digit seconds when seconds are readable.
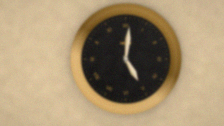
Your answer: 5,01
